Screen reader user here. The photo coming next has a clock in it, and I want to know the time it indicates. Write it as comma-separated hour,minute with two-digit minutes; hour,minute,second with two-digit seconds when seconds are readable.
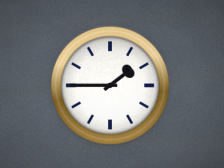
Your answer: 1,45
